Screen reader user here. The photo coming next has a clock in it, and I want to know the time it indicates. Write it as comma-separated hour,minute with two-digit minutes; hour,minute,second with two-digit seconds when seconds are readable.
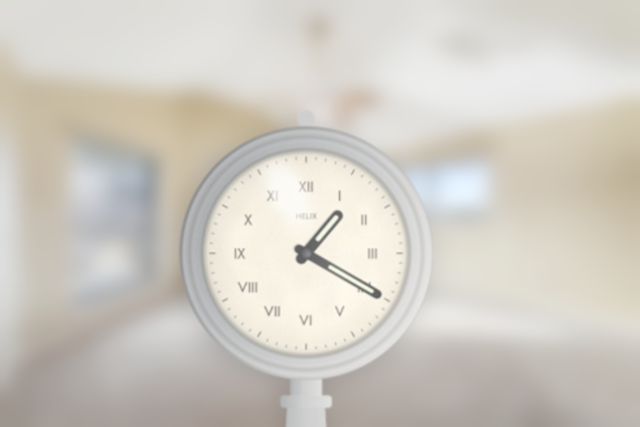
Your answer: 1,20
